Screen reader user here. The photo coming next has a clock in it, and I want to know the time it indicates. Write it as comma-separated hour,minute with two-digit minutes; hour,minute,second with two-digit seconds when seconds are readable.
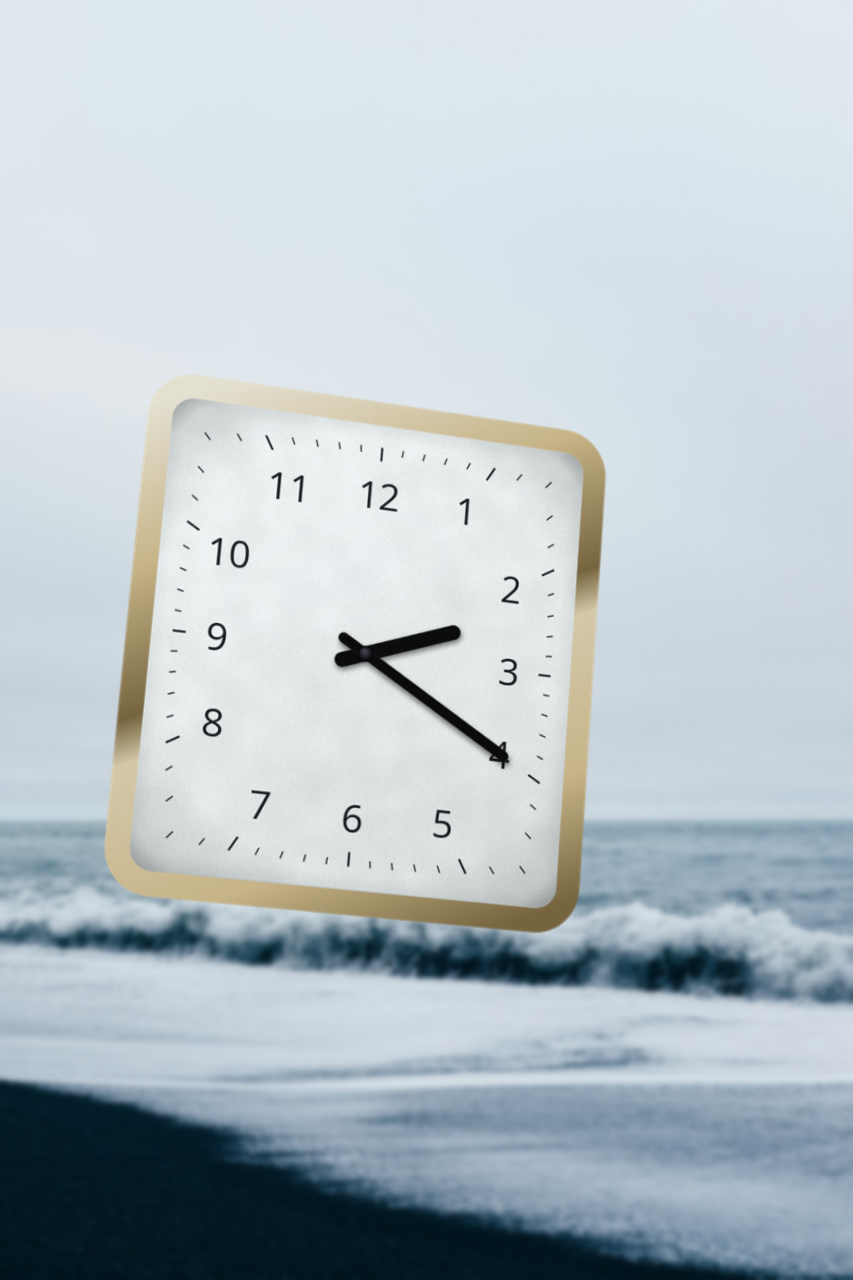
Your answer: 2,20
